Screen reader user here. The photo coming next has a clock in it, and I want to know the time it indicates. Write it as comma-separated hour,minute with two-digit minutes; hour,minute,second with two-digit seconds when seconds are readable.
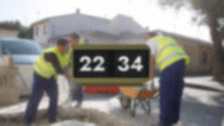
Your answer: 22,34
